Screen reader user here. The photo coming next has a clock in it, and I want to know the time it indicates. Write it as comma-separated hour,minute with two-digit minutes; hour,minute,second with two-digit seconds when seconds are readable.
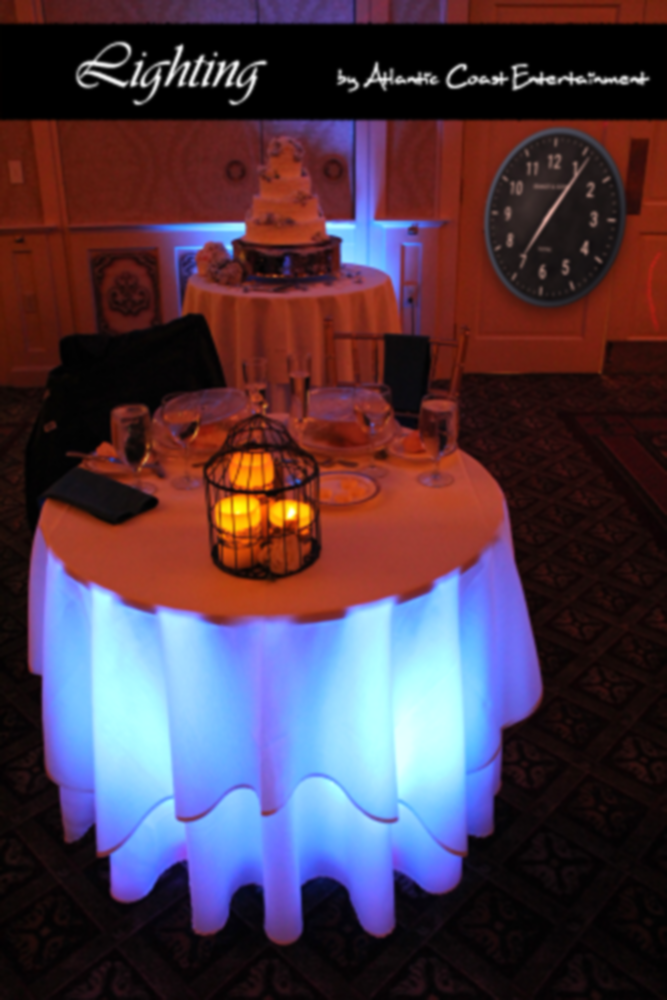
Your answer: 7,06
